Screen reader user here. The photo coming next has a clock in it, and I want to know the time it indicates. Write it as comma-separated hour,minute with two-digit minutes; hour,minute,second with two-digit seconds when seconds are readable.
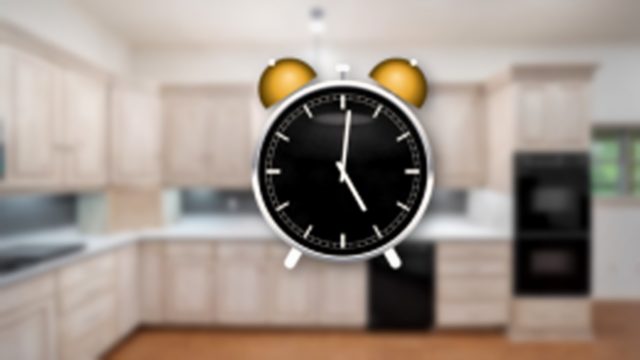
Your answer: 5,01
